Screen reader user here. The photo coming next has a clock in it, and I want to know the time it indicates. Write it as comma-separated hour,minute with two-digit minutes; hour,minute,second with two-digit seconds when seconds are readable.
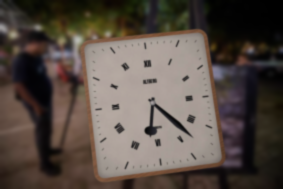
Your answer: 6,23
